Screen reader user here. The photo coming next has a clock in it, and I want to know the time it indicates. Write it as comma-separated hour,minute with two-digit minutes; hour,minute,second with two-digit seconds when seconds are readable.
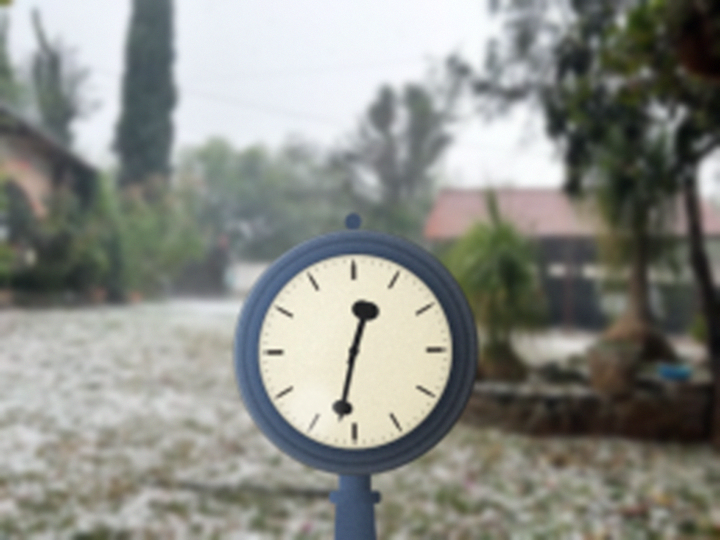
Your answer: 12,32
